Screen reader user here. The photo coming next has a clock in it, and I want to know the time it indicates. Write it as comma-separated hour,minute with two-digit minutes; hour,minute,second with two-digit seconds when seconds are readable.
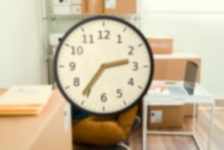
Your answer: 2,36
